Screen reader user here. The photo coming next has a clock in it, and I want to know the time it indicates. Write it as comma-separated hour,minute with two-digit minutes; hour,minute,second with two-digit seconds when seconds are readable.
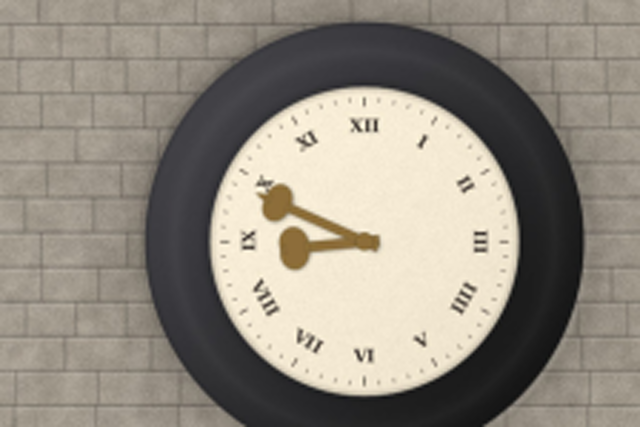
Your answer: 8,49
